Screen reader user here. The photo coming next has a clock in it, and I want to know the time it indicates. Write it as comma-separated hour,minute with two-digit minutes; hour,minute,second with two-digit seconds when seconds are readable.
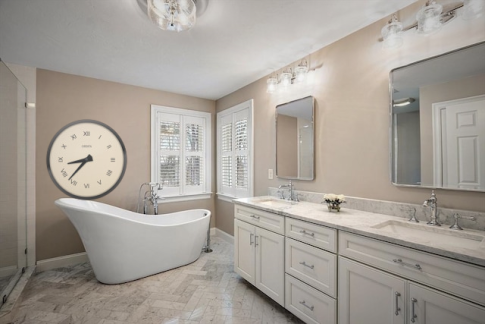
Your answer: 8,37
